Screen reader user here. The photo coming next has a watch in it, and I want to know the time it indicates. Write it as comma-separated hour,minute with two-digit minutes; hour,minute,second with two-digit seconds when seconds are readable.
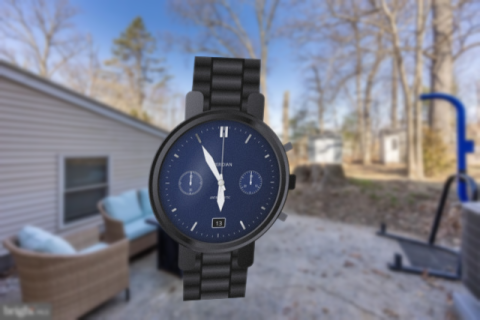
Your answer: 5,55
